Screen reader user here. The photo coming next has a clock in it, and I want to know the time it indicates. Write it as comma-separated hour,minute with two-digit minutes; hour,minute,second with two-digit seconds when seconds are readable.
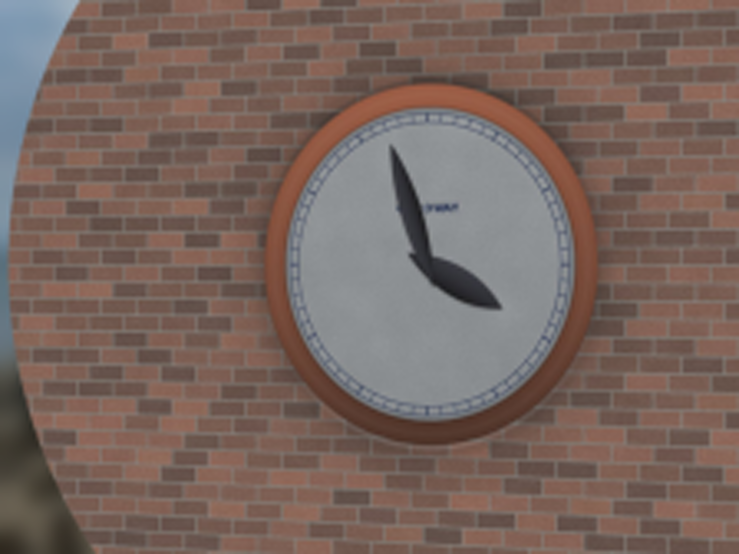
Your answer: 3,57
